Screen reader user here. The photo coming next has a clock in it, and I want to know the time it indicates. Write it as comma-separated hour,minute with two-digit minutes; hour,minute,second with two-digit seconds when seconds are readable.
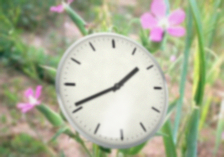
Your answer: 1,41
